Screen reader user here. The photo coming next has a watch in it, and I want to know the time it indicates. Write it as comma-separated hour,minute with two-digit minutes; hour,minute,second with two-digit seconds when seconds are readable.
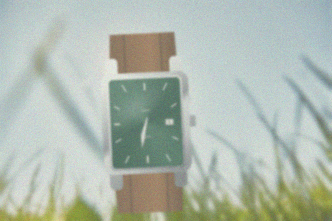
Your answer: 6,32
